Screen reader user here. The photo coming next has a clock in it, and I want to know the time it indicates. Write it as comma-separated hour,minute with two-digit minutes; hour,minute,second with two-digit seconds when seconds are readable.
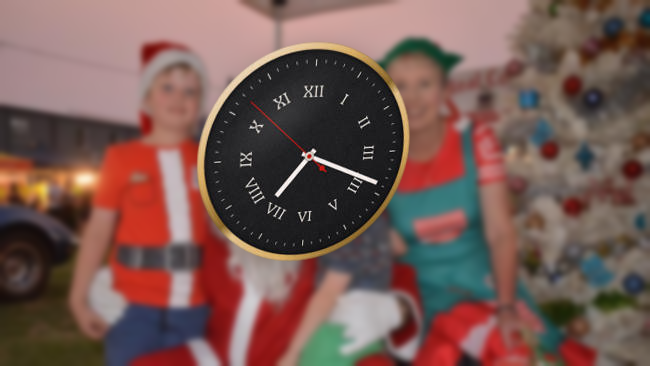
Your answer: 7,18,52
